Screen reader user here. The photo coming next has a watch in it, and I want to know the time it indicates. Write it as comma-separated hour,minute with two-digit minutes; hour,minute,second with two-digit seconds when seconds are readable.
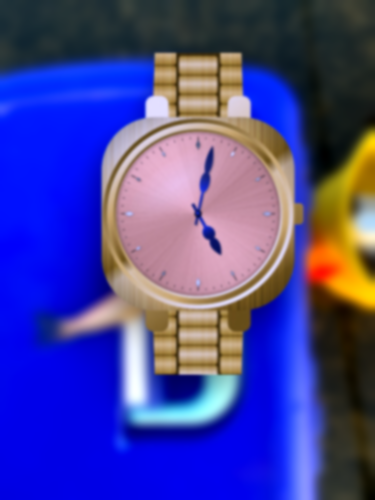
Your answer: 5,02
